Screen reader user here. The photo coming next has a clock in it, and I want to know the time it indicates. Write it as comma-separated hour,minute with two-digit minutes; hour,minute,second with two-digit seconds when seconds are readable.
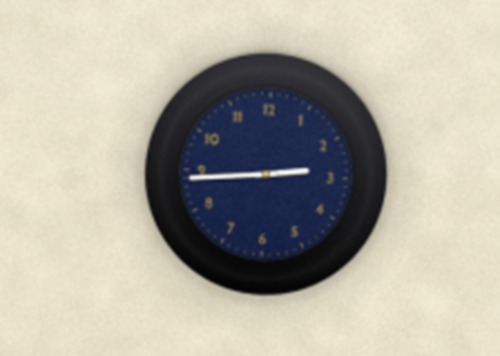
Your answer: 2,44
